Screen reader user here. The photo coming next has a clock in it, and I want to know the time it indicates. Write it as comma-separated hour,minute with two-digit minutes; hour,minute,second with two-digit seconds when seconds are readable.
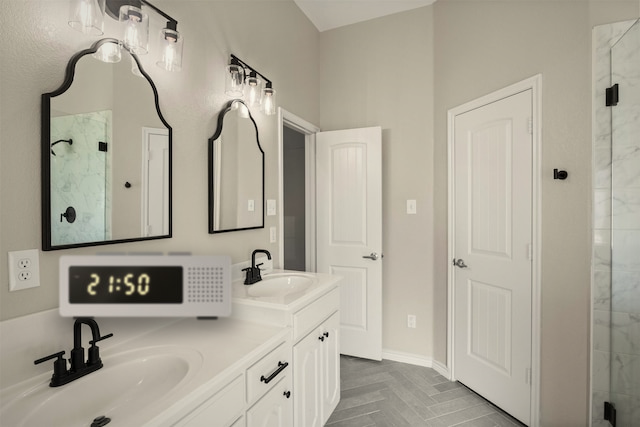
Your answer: 21,50
